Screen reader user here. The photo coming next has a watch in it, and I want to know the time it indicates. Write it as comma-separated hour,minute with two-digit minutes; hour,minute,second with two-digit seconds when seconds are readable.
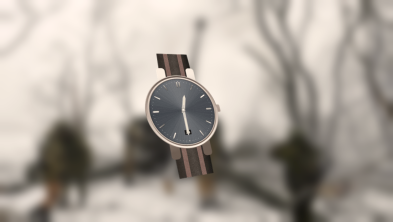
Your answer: 12,30
